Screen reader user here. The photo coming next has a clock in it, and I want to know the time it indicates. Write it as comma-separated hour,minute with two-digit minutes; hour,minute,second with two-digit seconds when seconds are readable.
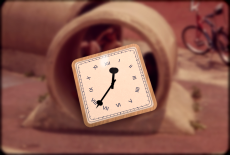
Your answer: 12,38
